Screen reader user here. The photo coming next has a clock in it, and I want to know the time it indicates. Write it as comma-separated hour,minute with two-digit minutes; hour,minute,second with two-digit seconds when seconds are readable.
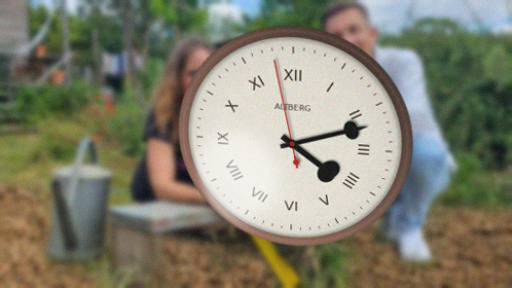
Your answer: 4,11,58
